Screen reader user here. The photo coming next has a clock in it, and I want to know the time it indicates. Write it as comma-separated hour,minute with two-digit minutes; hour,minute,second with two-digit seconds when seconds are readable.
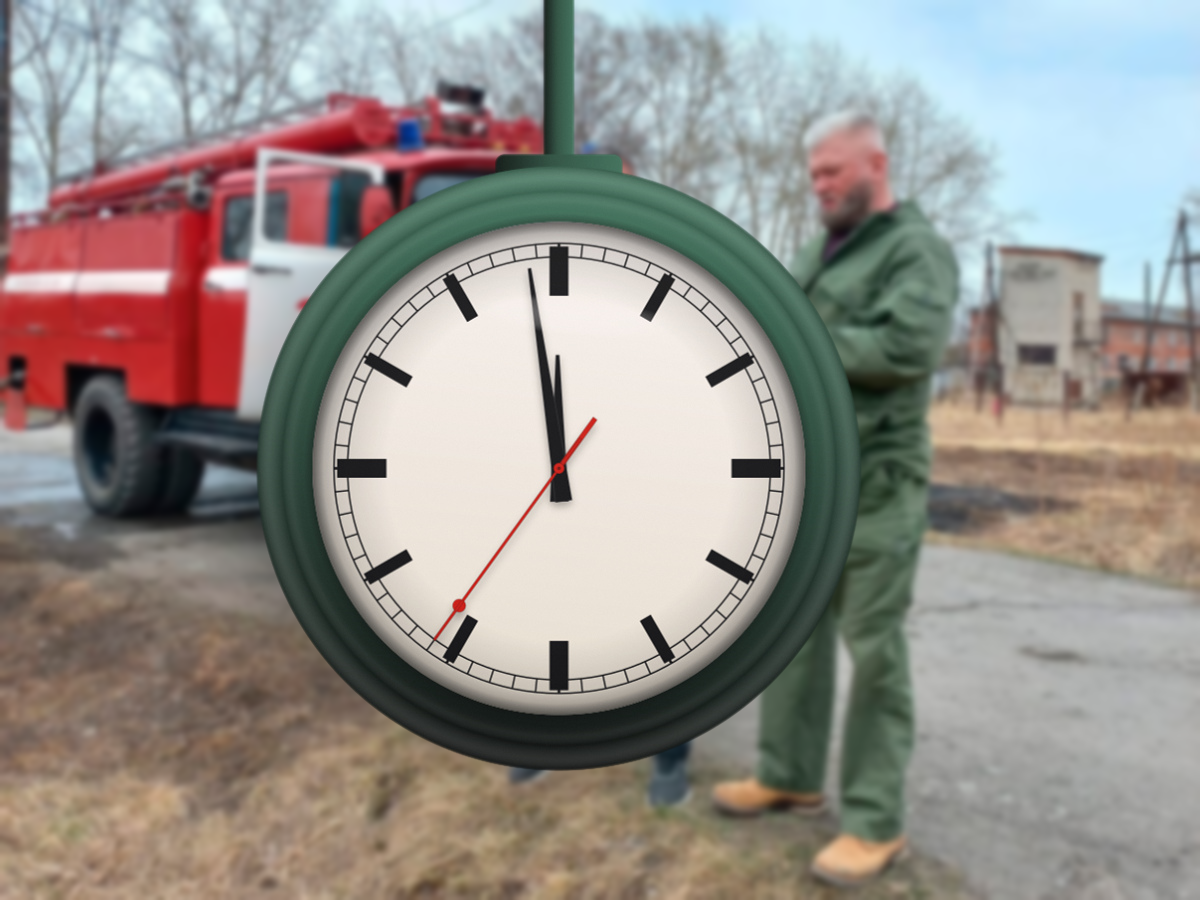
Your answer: 11,58,36
